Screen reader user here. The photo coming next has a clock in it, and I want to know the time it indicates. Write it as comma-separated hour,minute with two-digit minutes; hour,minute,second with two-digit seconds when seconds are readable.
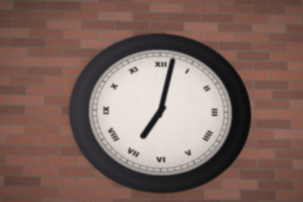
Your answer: 7,02
